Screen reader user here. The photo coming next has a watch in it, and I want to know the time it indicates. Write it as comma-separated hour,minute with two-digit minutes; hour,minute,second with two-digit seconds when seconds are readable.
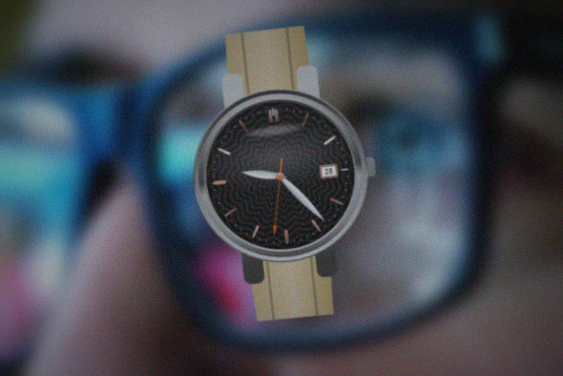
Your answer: 9,23,32
